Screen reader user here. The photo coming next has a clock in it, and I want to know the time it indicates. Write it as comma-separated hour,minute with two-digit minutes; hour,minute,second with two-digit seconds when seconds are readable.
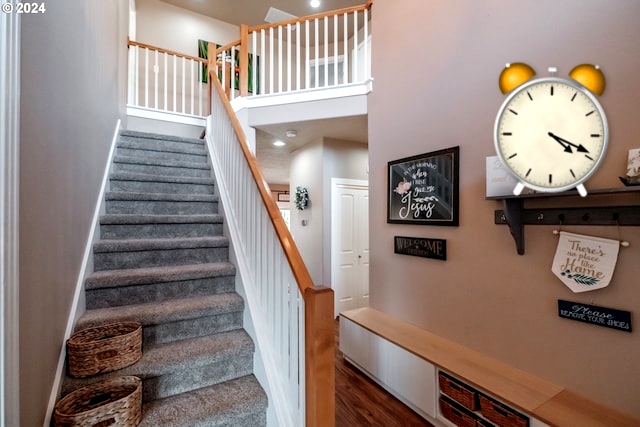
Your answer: 4,19
